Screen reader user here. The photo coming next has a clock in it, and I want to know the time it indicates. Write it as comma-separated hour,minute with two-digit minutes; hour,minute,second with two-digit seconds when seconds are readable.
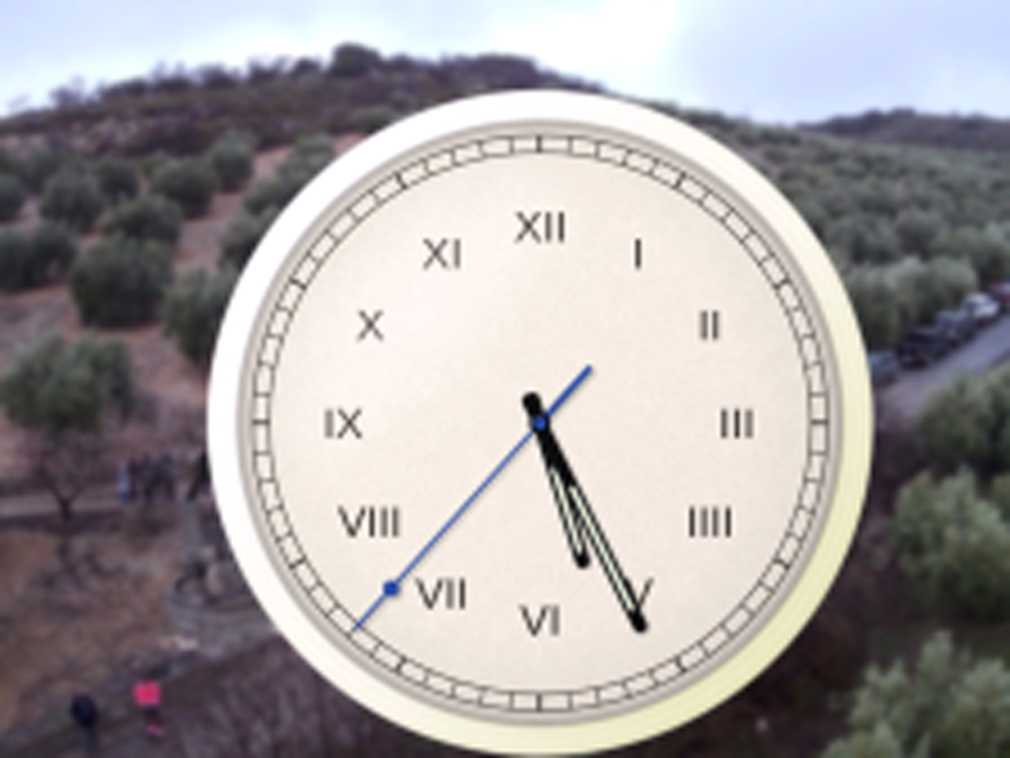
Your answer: 5,25,37
